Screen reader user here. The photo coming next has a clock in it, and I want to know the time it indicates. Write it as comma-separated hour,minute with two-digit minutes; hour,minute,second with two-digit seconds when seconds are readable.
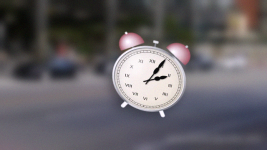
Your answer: 2,04
